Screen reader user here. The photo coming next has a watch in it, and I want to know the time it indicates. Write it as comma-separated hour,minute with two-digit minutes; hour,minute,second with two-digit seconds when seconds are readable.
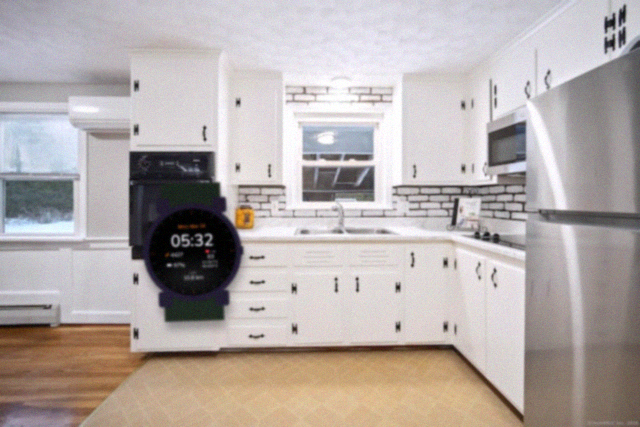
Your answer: 5,32
